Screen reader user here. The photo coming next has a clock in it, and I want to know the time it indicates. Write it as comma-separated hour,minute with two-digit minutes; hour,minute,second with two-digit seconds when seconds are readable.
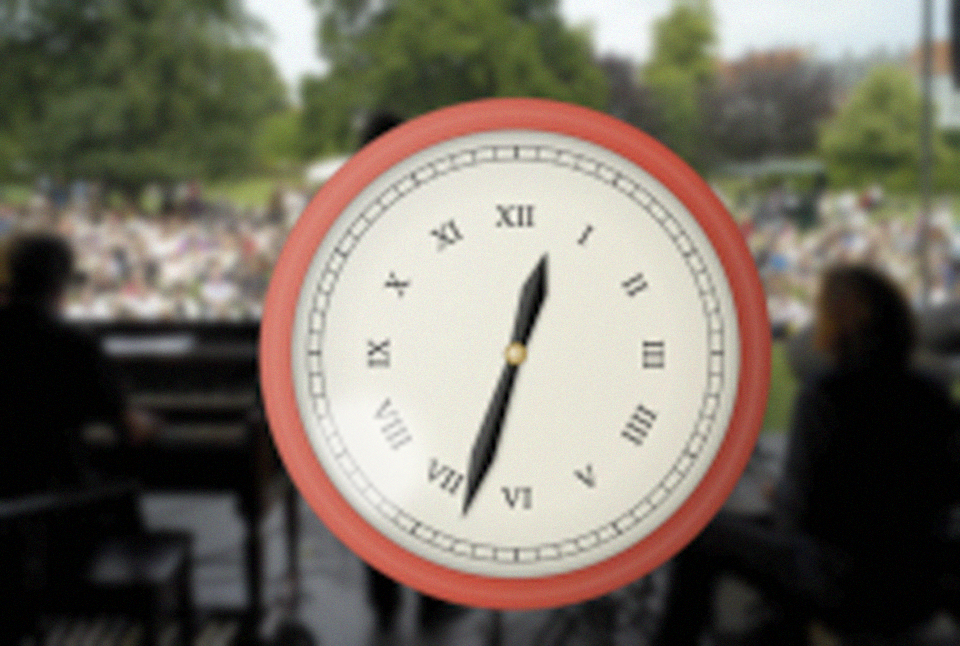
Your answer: 12,33
